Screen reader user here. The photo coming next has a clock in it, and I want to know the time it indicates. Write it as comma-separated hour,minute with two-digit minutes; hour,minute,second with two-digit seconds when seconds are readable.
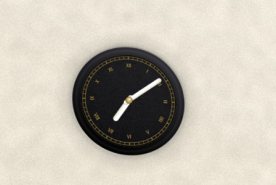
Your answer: 7,09
